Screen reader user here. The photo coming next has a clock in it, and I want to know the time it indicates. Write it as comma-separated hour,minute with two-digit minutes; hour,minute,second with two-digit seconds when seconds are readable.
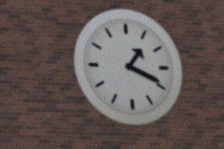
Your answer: 1,19
